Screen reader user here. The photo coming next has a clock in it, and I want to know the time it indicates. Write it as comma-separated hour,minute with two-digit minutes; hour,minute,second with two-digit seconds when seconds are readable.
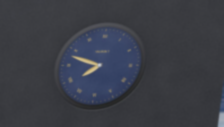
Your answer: 7,48
